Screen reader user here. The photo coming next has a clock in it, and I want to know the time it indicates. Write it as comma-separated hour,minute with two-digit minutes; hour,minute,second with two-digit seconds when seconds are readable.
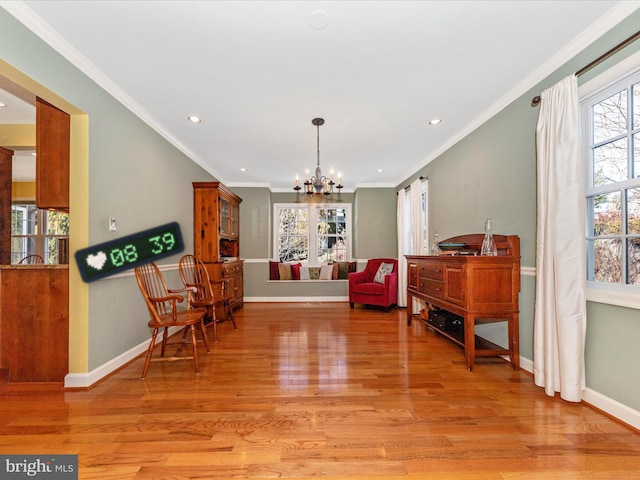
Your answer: 8,39
